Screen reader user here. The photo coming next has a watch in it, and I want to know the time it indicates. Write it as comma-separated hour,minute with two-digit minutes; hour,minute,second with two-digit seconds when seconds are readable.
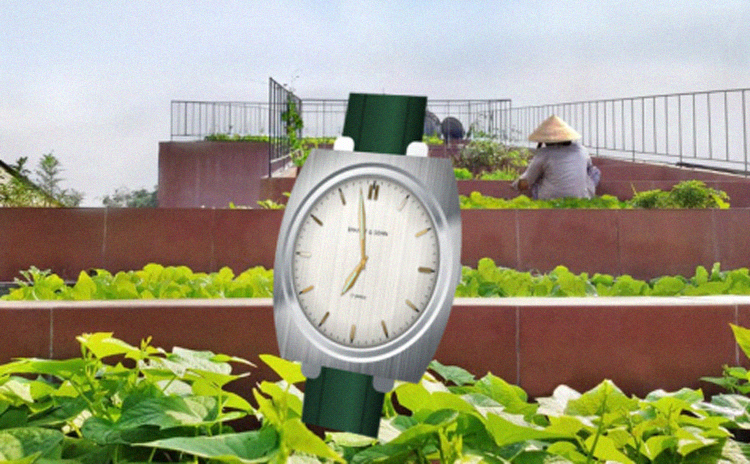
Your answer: 6,58
